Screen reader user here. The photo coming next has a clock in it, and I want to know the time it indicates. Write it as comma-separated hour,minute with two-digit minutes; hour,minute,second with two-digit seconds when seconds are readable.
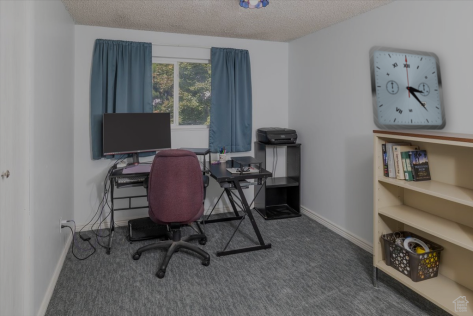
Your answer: 3,23
